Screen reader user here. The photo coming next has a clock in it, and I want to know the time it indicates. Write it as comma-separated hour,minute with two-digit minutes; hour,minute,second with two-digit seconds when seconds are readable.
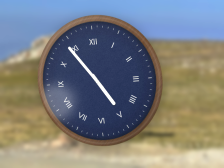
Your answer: 4,54
